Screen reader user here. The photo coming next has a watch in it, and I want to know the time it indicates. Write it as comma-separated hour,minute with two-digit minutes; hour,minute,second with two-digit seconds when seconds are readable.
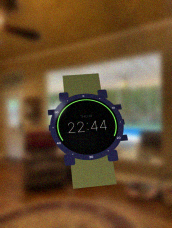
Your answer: 22,44
